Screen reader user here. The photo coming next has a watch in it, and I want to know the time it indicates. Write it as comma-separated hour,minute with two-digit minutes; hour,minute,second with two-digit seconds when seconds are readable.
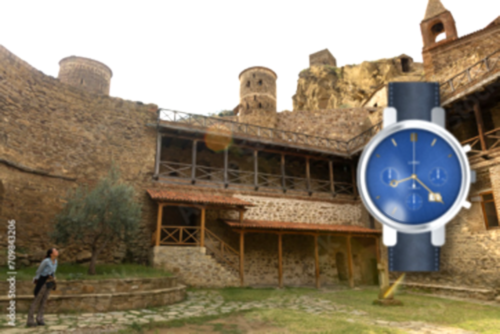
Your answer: 8,22
